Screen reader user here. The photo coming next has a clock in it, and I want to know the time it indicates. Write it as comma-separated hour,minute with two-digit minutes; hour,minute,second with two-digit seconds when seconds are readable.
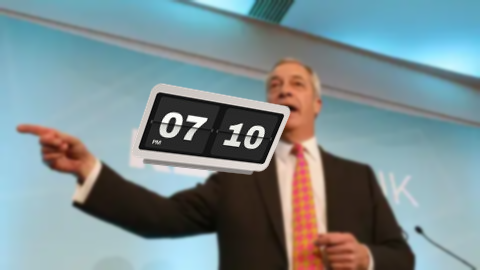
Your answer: 7,10
